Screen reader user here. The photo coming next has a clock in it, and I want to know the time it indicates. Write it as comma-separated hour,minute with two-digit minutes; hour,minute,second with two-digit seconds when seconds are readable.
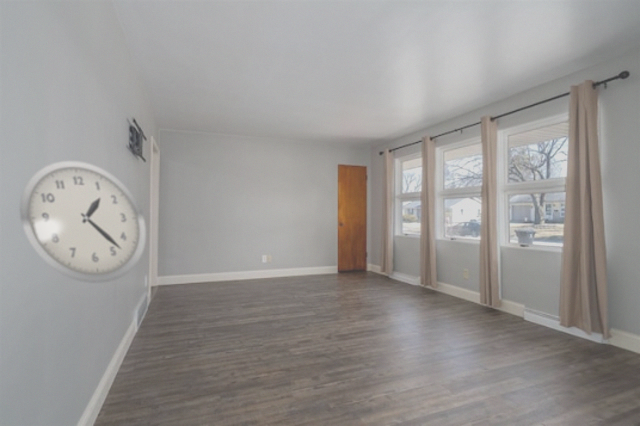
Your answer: 1,23
